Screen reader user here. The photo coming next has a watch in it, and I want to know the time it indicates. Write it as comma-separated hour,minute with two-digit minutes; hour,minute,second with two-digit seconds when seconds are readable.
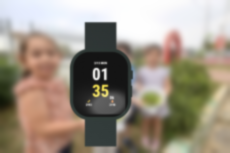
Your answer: 1,35
